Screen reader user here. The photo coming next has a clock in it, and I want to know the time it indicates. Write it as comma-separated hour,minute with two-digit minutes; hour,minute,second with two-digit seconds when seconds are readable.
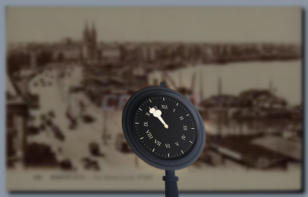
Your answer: 10,53
